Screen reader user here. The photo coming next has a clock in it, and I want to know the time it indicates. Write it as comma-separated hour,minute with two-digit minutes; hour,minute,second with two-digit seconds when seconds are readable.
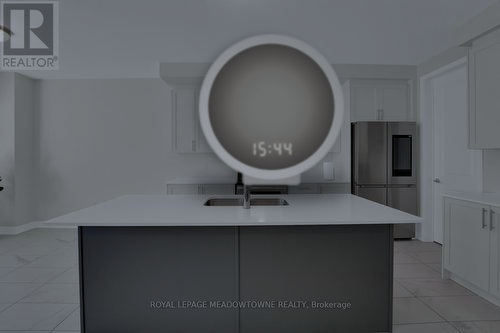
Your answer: 15,44
